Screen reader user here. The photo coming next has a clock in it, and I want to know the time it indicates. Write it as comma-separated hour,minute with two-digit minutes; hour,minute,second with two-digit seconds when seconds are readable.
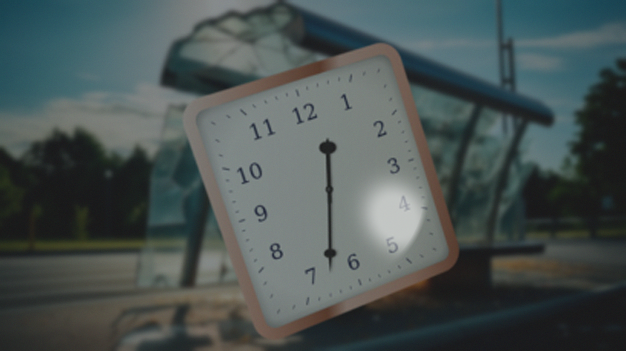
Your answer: 12,33
